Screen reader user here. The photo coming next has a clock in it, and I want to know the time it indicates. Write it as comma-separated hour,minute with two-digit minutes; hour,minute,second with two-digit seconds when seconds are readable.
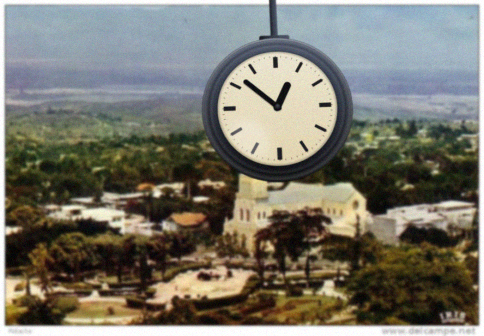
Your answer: 12,52
